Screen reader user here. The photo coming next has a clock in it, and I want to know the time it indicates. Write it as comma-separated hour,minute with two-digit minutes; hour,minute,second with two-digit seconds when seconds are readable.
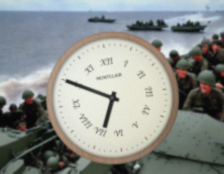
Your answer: 6,50
